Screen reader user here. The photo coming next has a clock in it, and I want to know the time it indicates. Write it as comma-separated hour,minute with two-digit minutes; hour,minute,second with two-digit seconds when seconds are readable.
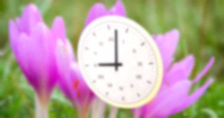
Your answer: 9,02
